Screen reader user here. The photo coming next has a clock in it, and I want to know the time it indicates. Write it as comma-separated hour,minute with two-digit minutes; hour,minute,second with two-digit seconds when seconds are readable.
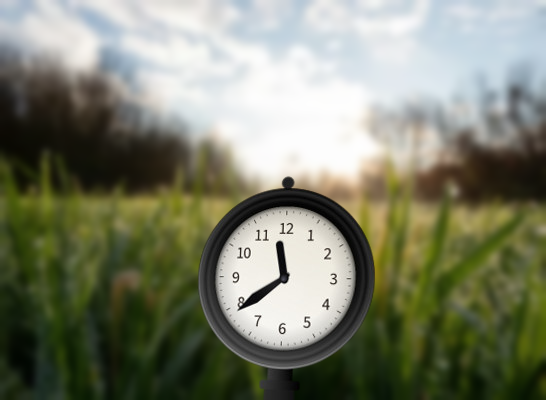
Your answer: 11,39
